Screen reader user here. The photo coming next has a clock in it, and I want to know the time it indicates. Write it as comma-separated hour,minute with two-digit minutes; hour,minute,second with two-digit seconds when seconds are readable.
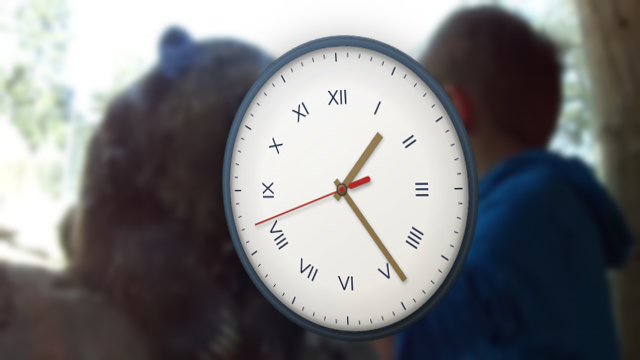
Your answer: 1,23,42
